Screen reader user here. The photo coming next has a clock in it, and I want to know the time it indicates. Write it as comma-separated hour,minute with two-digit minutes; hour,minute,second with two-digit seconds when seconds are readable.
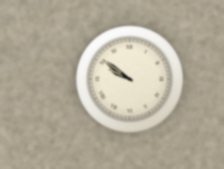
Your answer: 9,51
